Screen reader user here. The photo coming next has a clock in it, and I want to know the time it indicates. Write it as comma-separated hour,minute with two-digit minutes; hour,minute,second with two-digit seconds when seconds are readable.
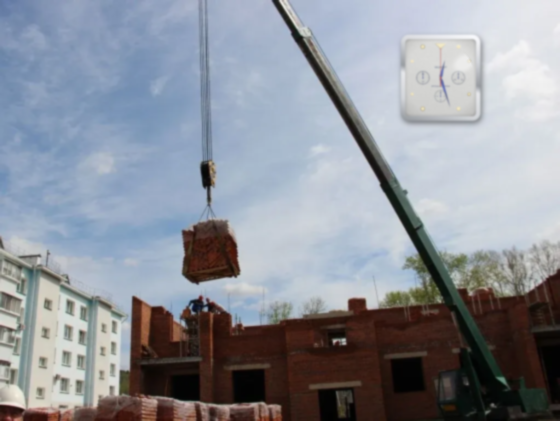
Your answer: 12,27
